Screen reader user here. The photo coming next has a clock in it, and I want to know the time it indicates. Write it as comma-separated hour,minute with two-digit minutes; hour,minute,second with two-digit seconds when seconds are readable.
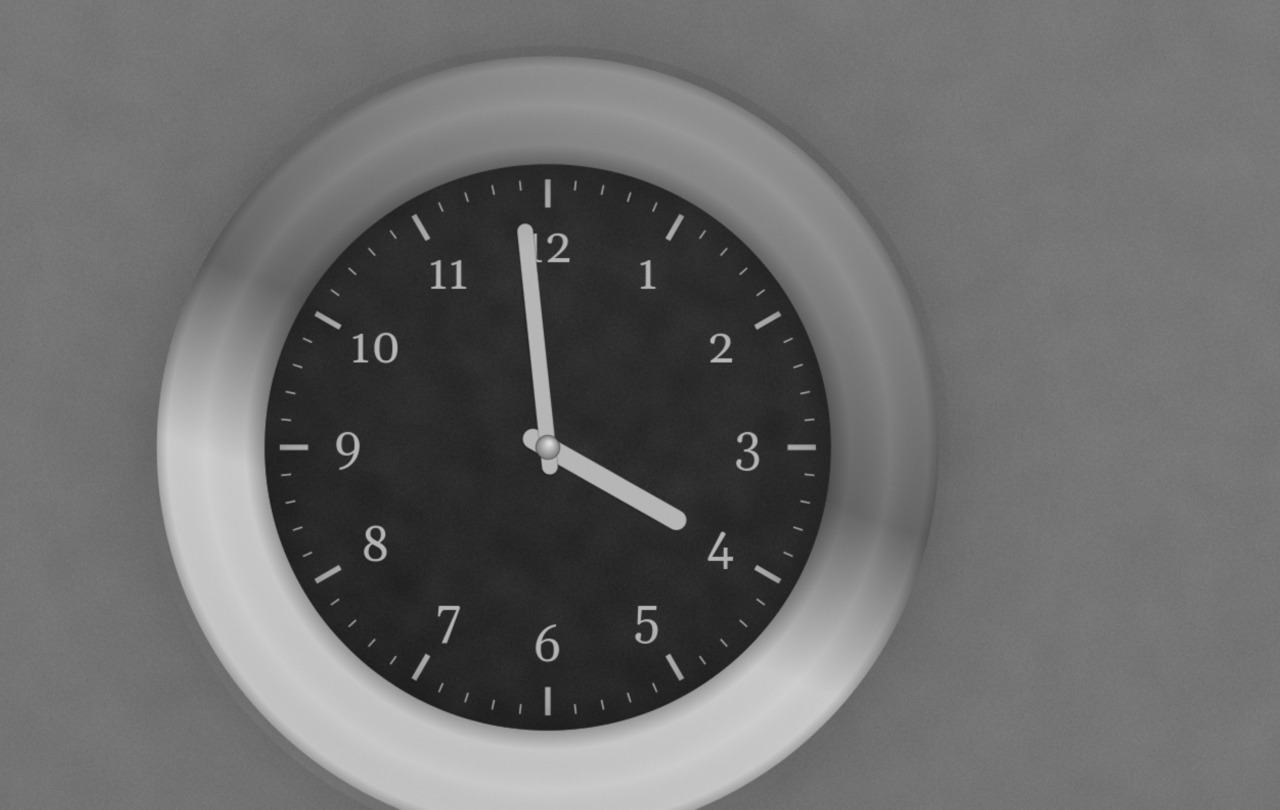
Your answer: 3,59
